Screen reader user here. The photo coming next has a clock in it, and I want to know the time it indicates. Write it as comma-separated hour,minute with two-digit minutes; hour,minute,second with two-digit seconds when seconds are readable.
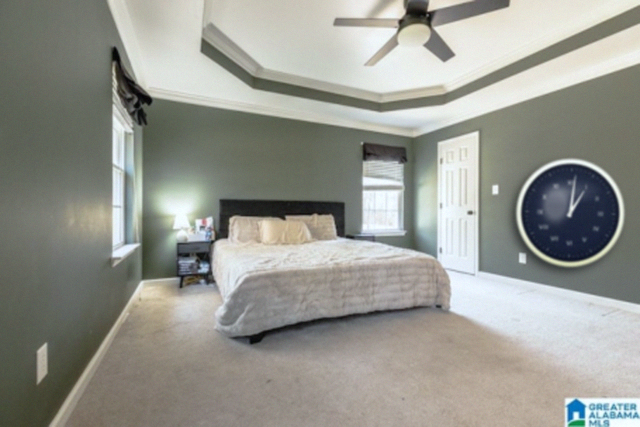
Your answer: 1,01
